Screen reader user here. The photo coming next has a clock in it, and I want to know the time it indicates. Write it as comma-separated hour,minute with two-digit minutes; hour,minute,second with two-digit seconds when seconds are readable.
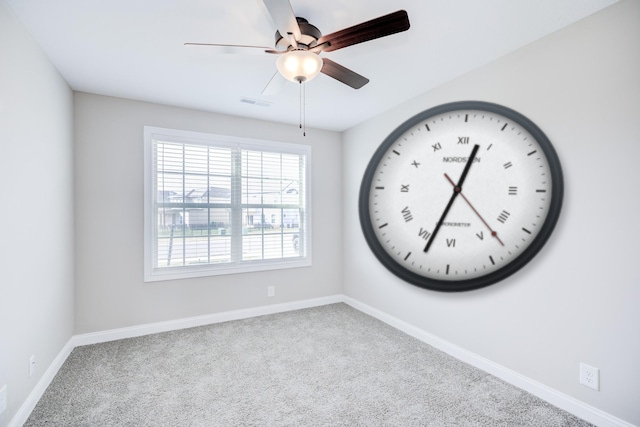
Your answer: 12,33,23
